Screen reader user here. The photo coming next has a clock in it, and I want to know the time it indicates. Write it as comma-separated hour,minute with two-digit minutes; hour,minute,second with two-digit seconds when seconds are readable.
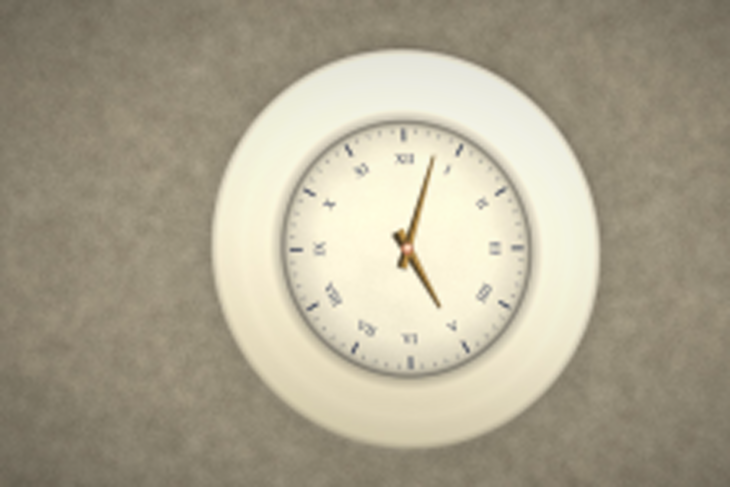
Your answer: 5,03
